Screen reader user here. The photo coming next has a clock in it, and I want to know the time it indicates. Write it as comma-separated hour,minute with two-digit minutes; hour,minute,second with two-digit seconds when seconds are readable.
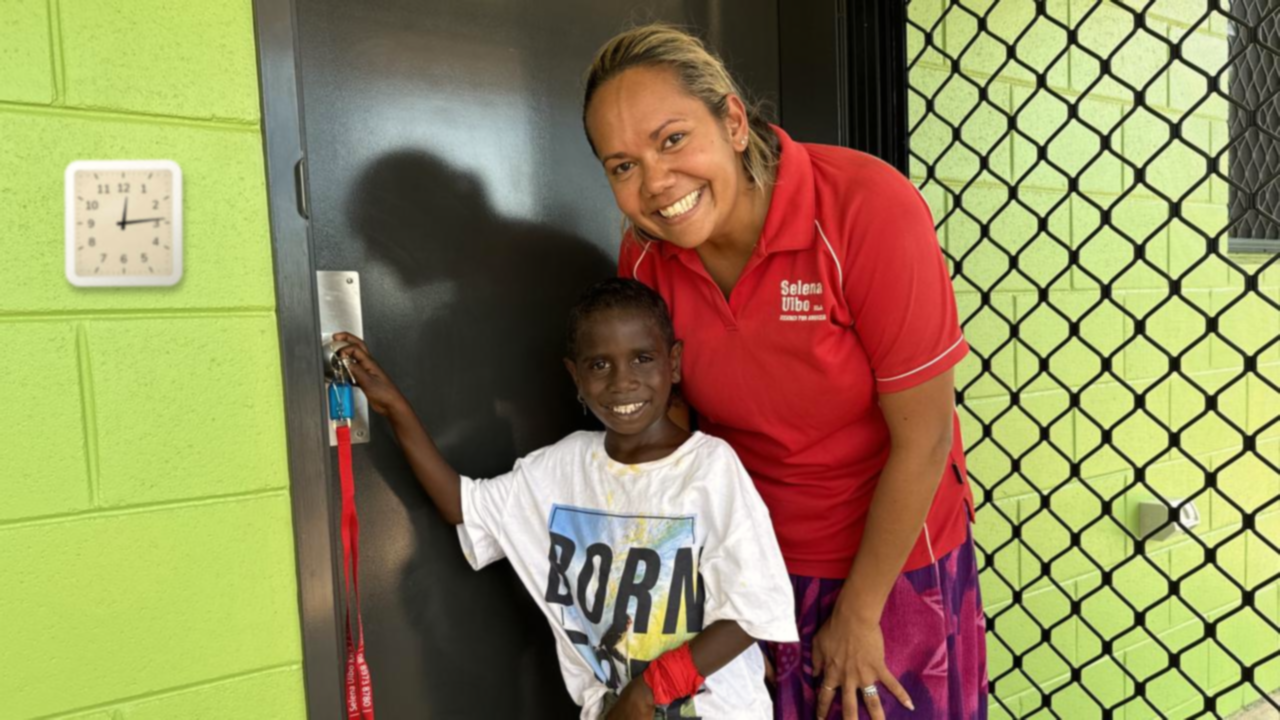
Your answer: 12,14
